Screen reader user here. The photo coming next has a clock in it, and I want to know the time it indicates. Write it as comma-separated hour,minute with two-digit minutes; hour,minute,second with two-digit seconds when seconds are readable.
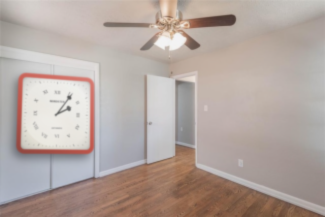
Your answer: 2,06
